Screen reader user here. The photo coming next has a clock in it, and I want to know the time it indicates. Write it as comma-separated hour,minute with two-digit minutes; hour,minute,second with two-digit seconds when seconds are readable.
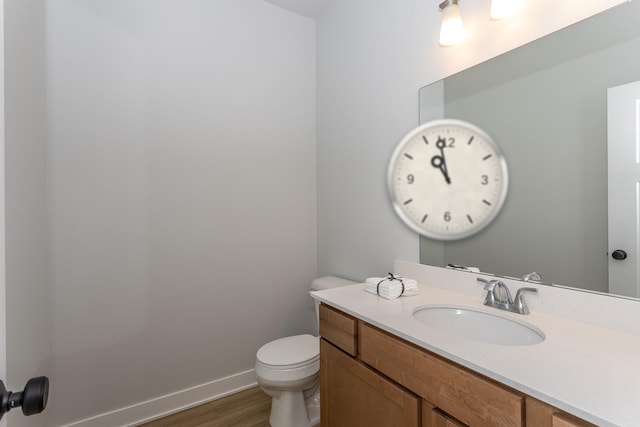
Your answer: 10,58
